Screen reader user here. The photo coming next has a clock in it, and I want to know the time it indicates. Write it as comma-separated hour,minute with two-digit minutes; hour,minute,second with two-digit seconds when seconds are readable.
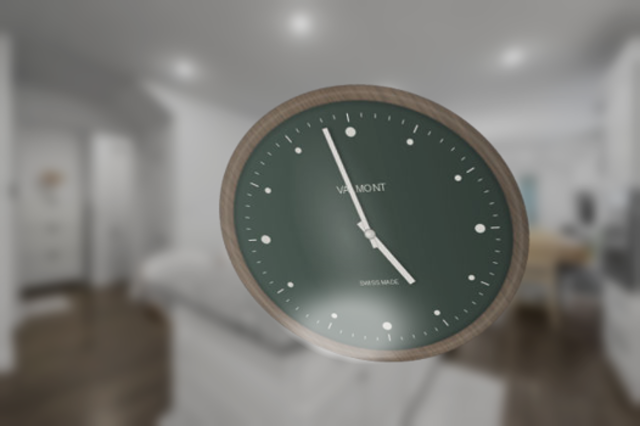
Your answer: 4,58
